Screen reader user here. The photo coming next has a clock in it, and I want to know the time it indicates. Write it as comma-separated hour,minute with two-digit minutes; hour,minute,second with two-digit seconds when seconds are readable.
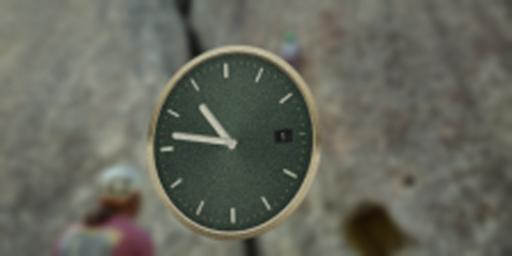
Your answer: 10,47
